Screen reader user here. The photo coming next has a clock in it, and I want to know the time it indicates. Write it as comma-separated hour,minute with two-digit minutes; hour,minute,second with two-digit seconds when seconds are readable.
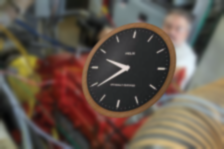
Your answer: 9,39
